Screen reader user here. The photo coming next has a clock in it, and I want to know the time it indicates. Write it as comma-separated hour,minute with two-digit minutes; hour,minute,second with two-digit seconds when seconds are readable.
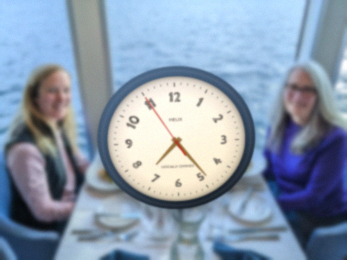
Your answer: 7,23,55
